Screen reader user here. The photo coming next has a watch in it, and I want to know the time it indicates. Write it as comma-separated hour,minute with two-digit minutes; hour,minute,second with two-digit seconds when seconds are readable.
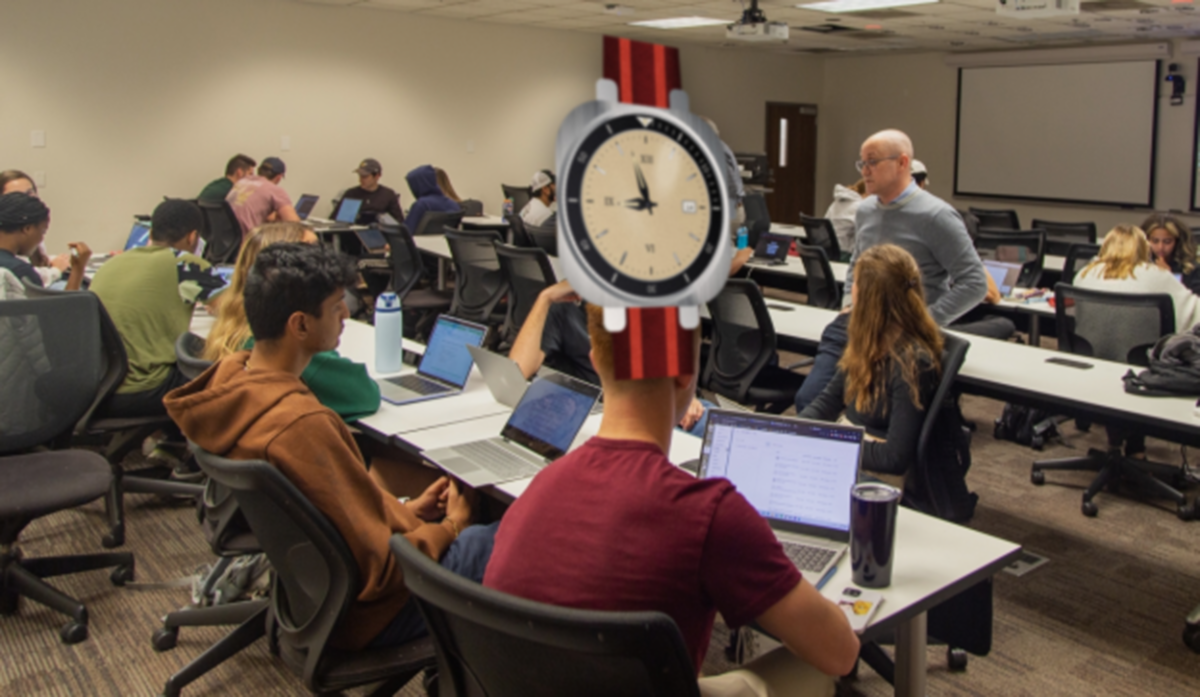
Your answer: 8,57
